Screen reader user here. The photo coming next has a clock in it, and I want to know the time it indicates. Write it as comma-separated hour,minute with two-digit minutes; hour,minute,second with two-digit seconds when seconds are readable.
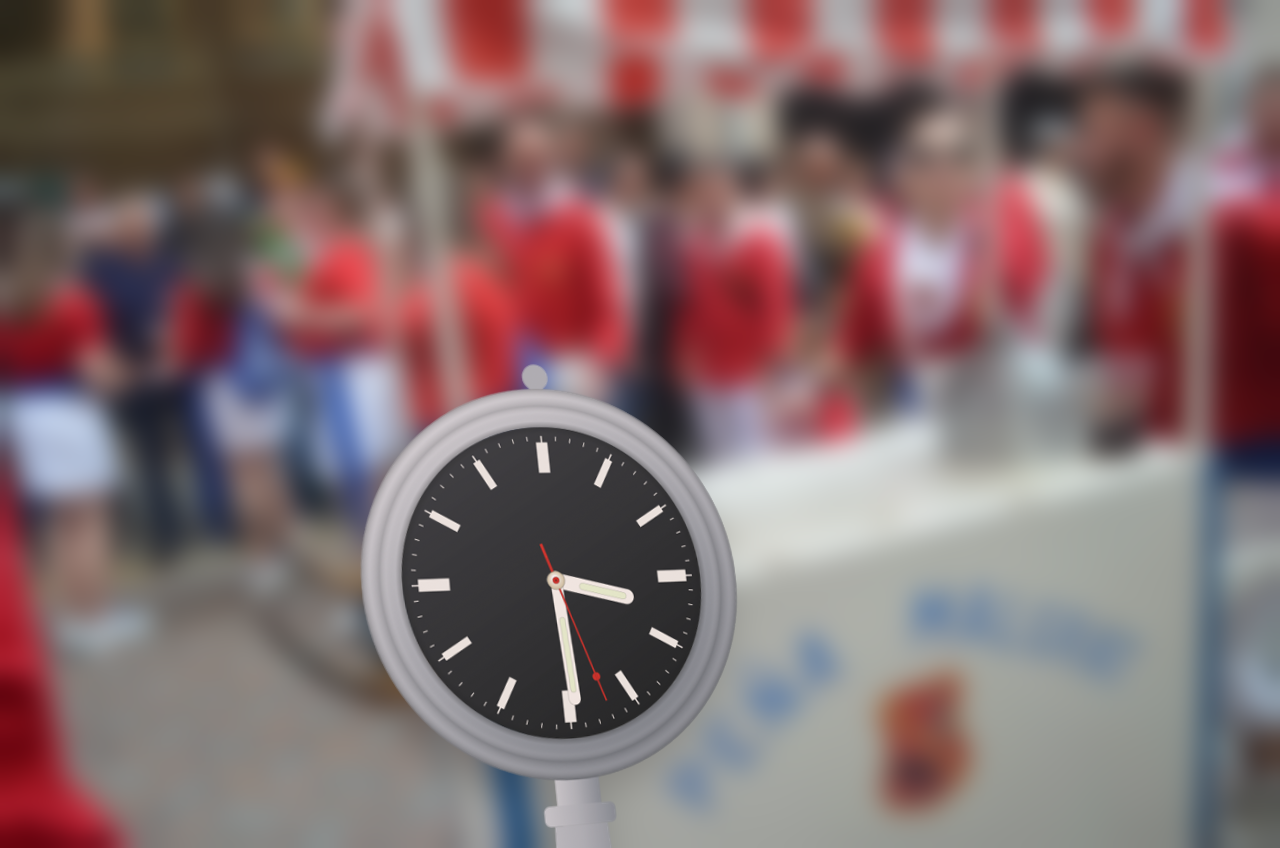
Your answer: 3,29,27
